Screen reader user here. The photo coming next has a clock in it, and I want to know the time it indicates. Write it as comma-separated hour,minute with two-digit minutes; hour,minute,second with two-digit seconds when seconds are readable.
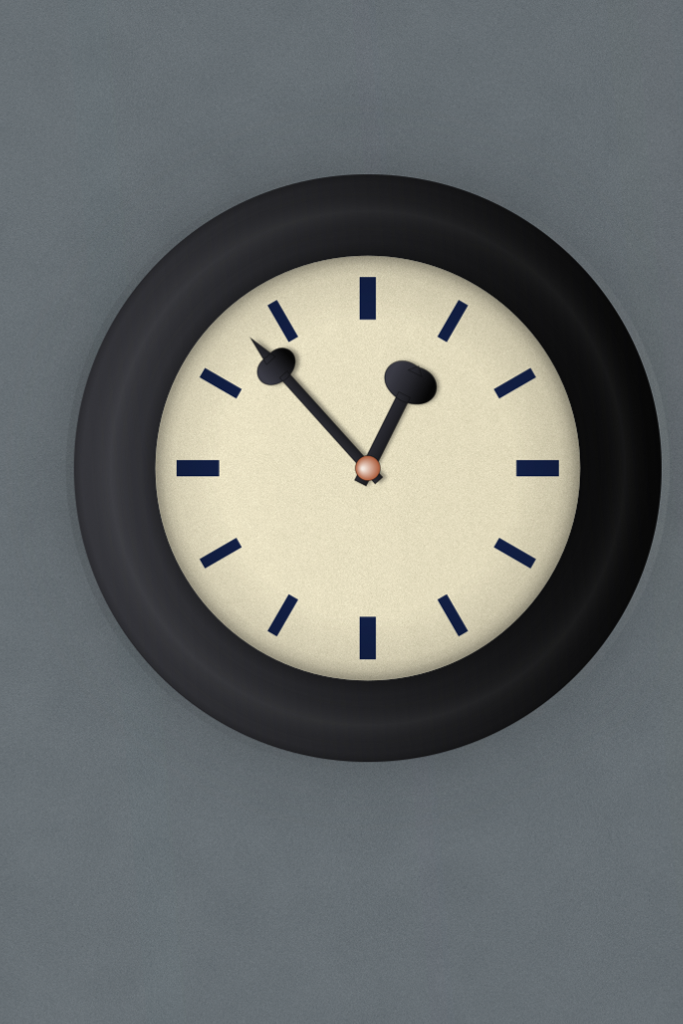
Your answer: 12,53
